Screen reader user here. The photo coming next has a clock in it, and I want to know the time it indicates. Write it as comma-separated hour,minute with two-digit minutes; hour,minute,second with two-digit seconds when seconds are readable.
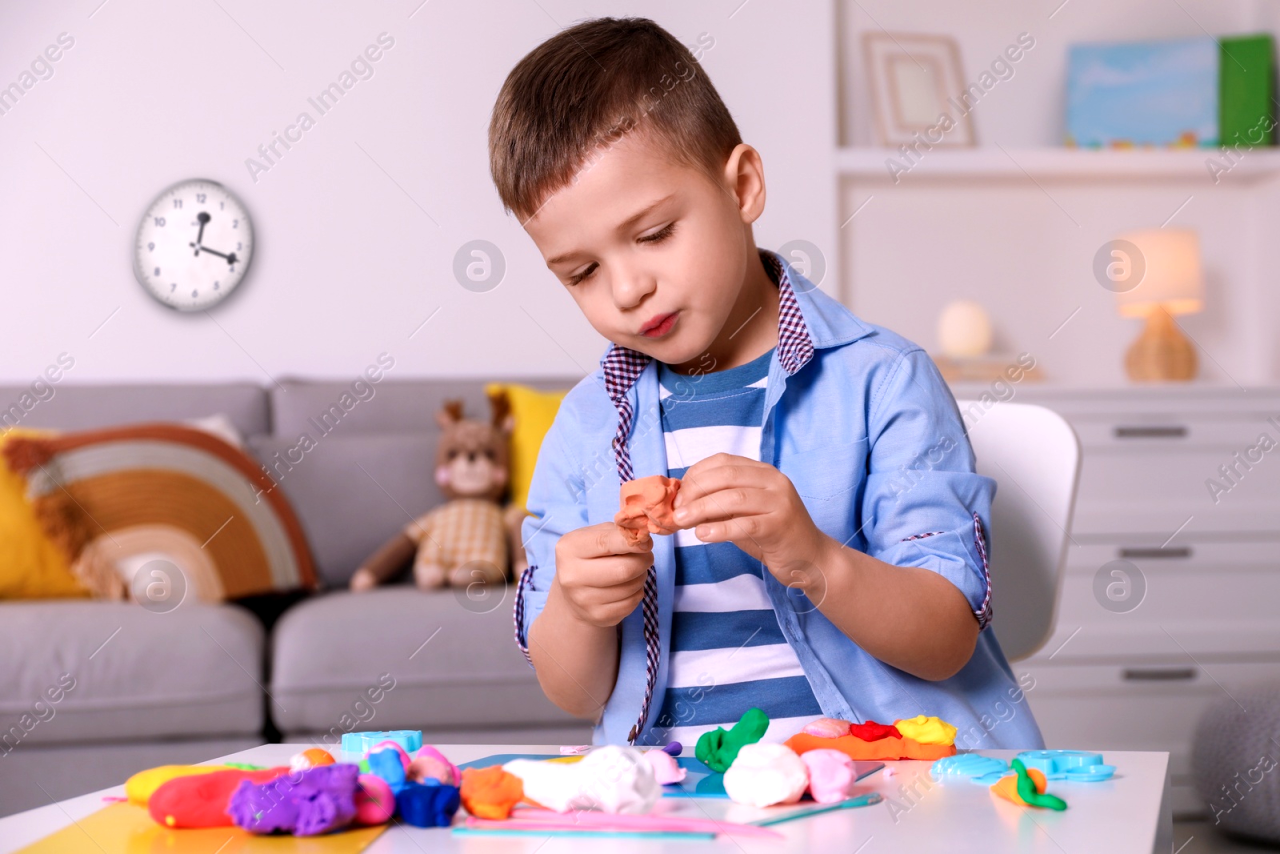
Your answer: 12,18
